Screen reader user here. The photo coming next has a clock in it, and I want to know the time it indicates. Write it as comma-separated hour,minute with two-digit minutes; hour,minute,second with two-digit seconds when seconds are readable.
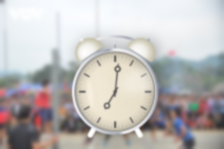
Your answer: 7,01
